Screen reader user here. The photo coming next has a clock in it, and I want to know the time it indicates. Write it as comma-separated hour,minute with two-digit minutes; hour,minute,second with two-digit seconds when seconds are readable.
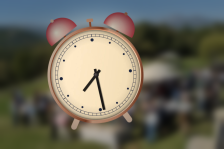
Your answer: 7,29
